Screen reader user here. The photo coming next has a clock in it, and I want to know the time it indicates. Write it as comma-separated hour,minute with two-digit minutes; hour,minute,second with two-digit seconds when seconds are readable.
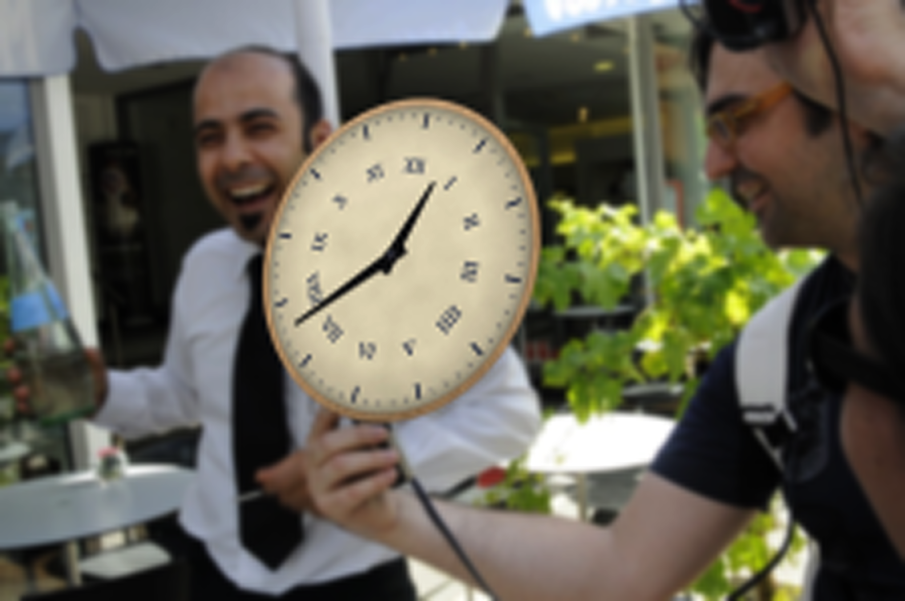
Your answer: 12,38
